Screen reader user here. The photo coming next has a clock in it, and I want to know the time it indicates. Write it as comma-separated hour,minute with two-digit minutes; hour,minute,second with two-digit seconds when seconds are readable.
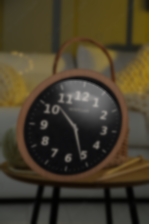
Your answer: 10,26
